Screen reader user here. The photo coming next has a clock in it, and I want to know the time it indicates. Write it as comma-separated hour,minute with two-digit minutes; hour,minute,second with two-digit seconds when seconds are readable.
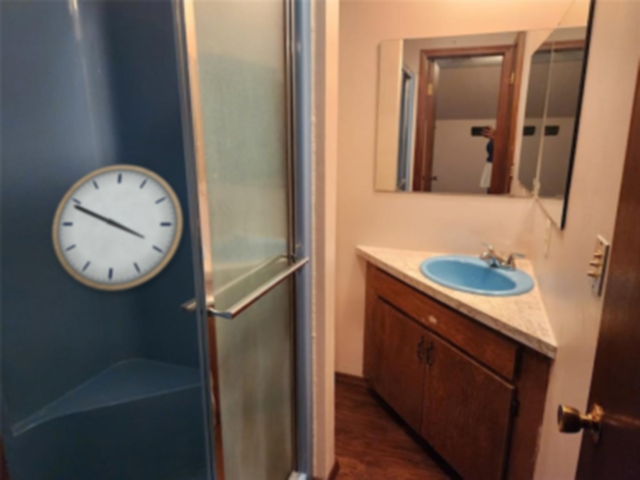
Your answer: 3,49
